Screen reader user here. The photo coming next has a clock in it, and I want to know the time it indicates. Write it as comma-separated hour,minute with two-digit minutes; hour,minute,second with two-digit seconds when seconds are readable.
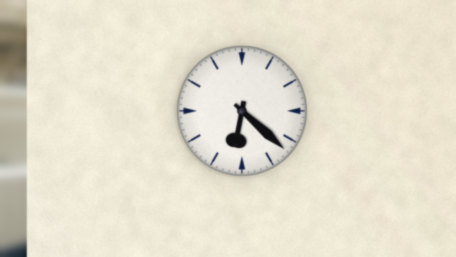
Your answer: 6,22
